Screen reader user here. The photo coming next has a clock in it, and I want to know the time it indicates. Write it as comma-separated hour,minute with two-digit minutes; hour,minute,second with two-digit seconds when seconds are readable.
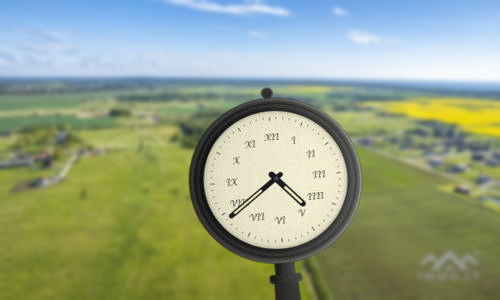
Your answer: 4,39
